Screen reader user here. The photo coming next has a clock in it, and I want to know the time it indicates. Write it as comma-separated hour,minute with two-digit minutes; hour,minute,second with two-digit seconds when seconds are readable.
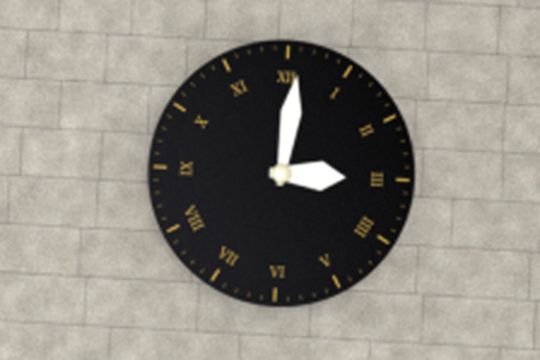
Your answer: 3,01
